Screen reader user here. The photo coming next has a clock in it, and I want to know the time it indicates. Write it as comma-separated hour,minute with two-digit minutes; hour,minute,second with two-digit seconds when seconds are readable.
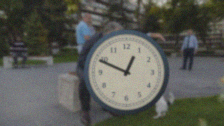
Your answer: 12,49
